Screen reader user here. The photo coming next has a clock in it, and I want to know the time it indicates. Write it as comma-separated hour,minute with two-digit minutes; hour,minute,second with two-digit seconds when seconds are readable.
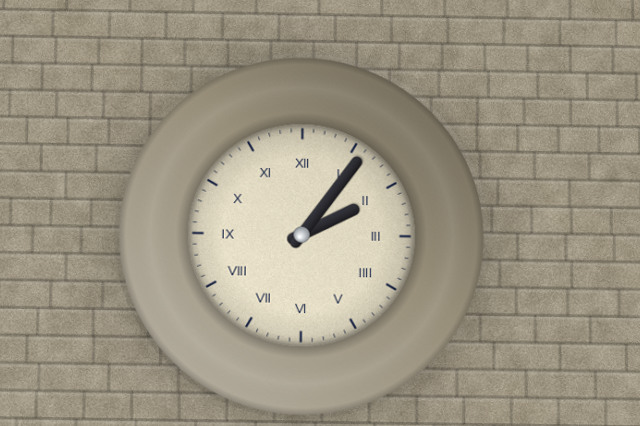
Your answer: 2,06
